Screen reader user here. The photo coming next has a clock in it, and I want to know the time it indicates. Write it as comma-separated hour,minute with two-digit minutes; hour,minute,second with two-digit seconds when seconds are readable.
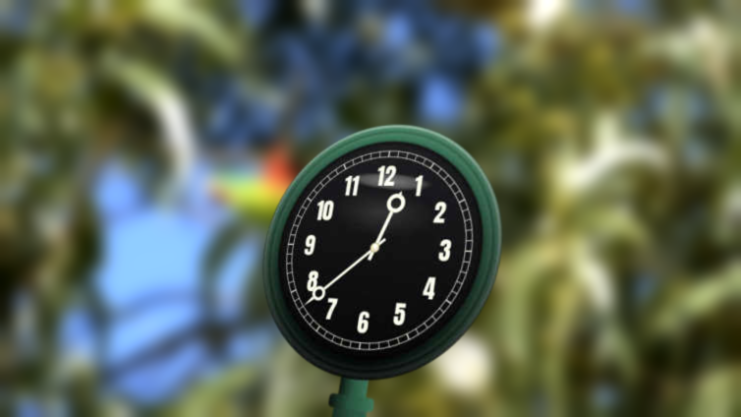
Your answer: 12,38
